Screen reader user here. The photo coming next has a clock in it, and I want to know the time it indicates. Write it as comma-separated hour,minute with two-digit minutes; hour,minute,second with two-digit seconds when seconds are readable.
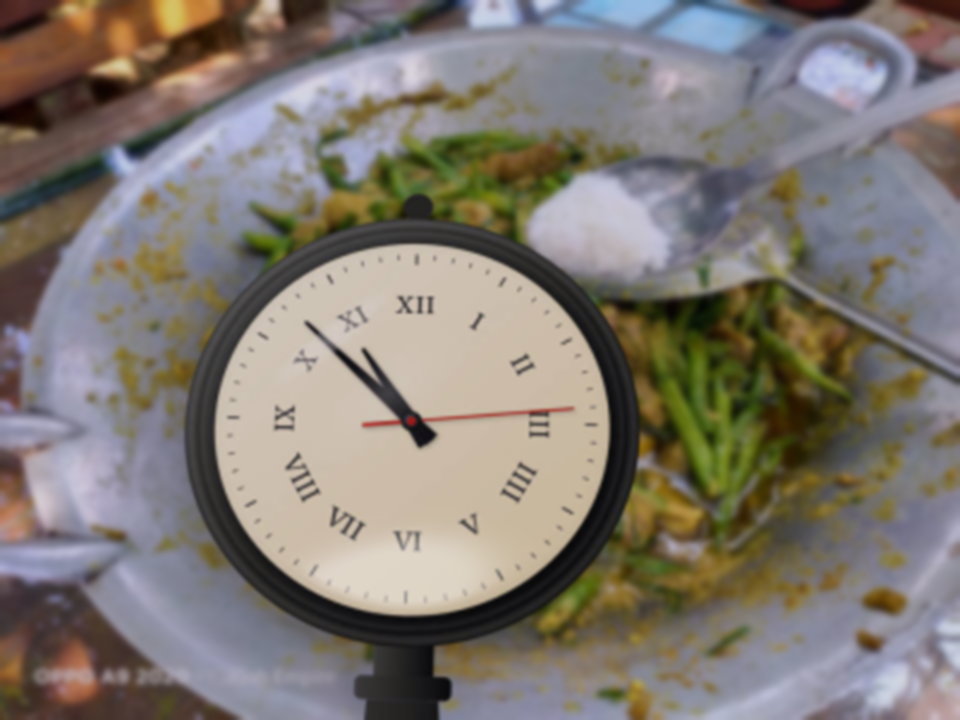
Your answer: 10,52,14
